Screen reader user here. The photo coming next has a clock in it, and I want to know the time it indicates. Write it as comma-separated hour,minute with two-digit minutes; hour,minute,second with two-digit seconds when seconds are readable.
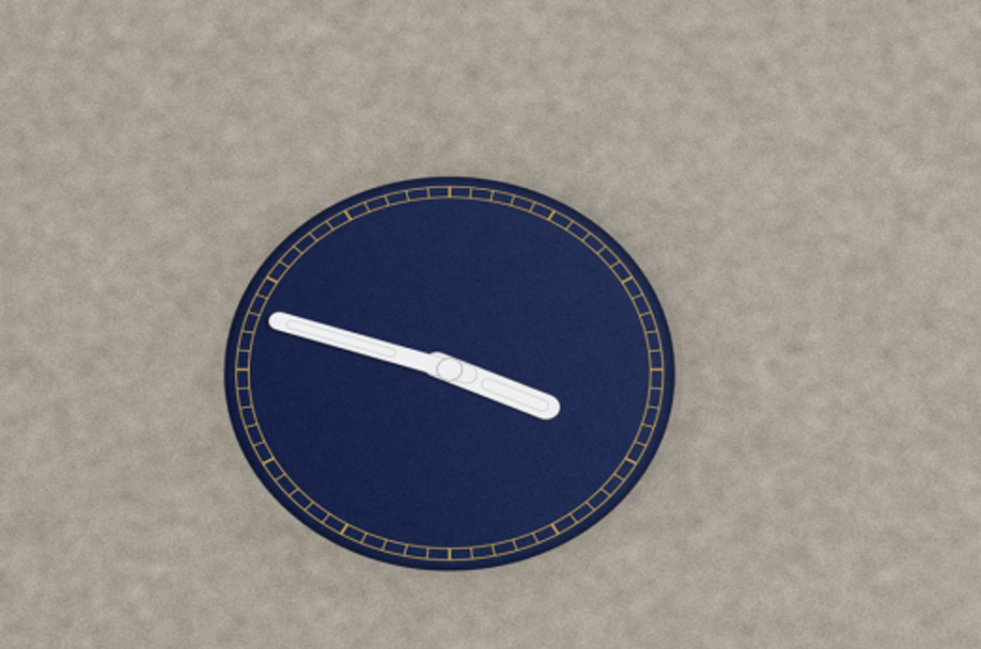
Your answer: 3,48
